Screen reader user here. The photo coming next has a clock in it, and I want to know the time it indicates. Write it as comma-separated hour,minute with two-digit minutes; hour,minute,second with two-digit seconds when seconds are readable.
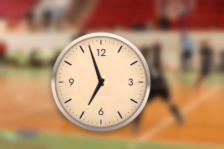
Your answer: 6,57
